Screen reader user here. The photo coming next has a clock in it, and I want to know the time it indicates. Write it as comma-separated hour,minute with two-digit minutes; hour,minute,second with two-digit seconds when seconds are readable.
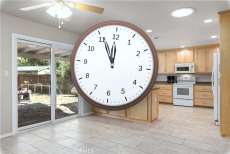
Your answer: 11,56
